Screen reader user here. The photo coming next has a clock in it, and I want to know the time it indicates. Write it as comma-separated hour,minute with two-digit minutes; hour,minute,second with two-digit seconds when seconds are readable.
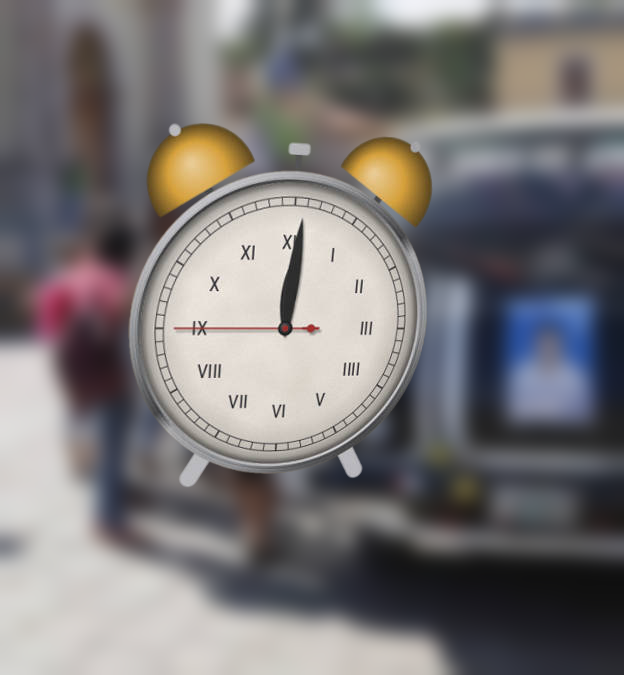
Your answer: 12,00,45
